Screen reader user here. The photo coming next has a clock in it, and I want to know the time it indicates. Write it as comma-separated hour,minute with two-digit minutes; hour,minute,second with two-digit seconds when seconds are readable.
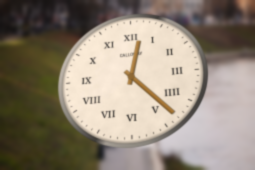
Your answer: 12,23
